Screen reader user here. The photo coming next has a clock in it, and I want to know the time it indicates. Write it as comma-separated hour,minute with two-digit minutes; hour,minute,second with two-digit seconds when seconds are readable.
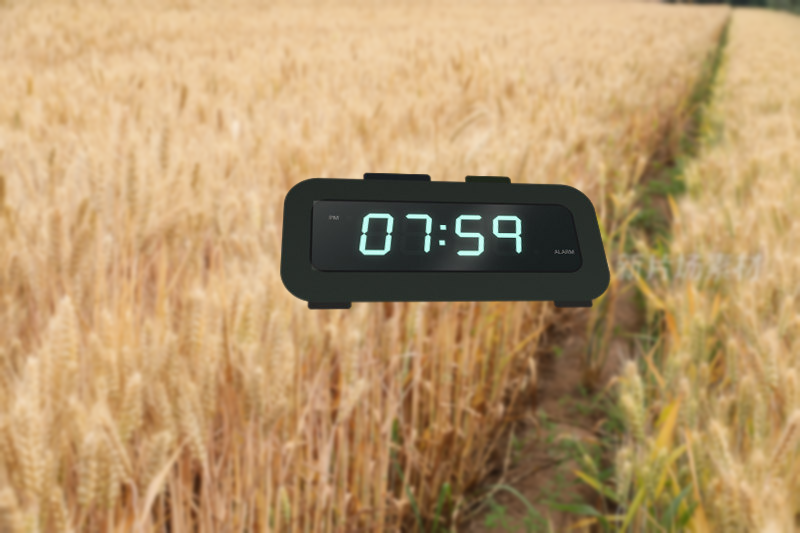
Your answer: 7,59
